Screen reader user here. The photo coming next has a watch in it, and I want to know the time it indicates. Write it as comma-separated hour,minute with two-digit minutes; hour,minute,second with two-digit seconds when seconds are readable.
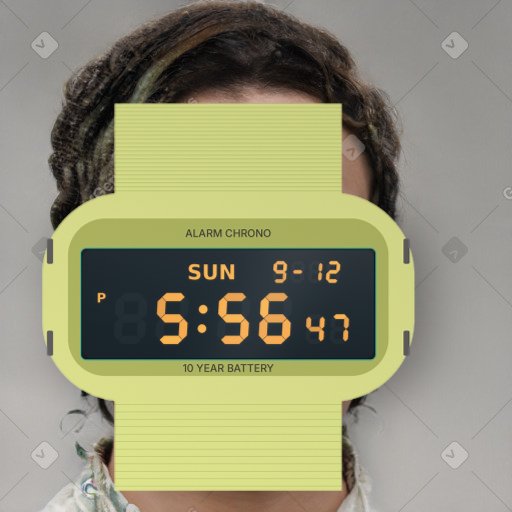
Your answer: 5,56,47
